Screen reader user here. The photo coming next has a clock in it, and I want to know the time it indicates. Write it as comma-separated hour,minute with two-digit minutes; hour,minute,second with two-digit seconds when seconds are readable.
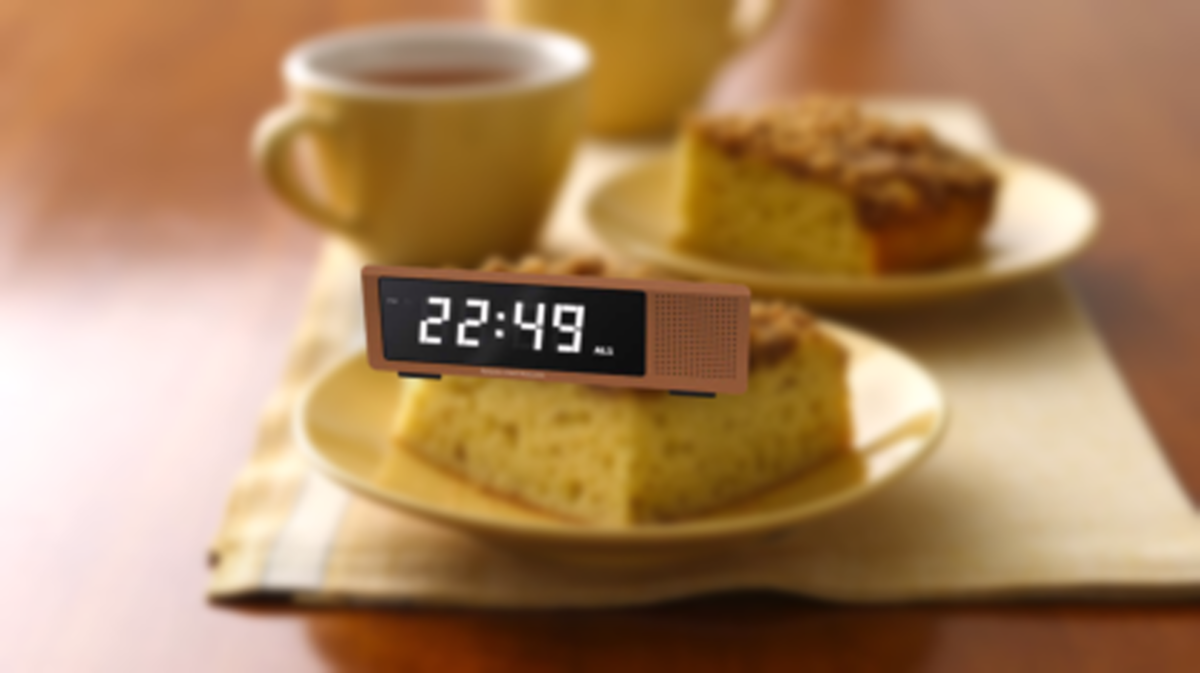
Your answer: 22,49
